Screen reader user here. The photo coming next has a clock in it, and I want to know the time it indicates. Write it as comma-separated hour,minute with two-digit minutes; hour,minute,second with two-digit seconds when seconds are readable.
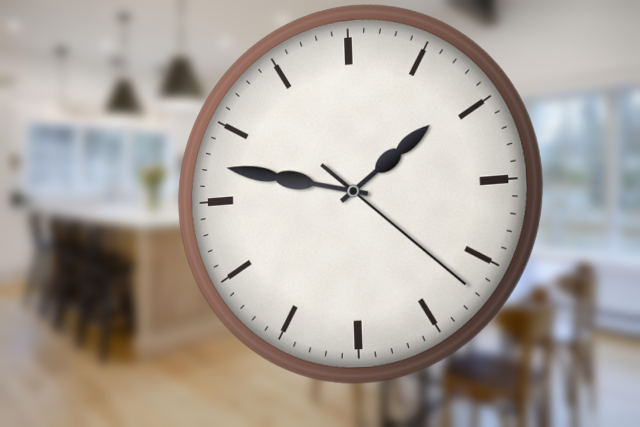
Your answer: 1,47,22
